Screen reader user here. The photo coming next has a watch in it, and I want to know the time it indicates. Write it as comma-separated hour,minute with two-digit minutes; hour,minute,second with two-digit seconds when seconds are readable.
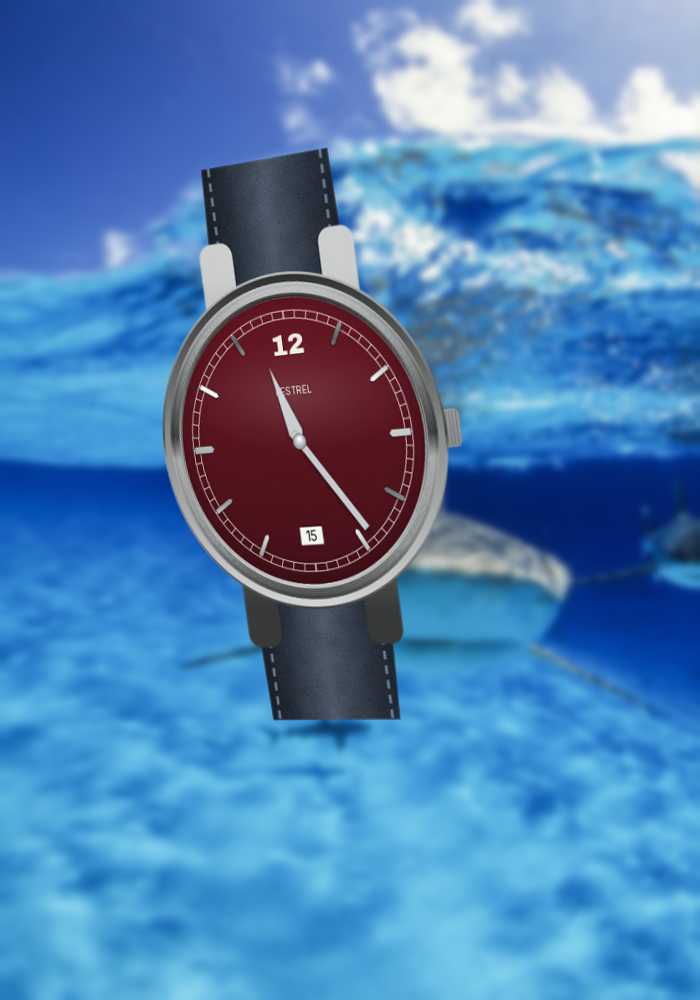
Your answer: 11,24
